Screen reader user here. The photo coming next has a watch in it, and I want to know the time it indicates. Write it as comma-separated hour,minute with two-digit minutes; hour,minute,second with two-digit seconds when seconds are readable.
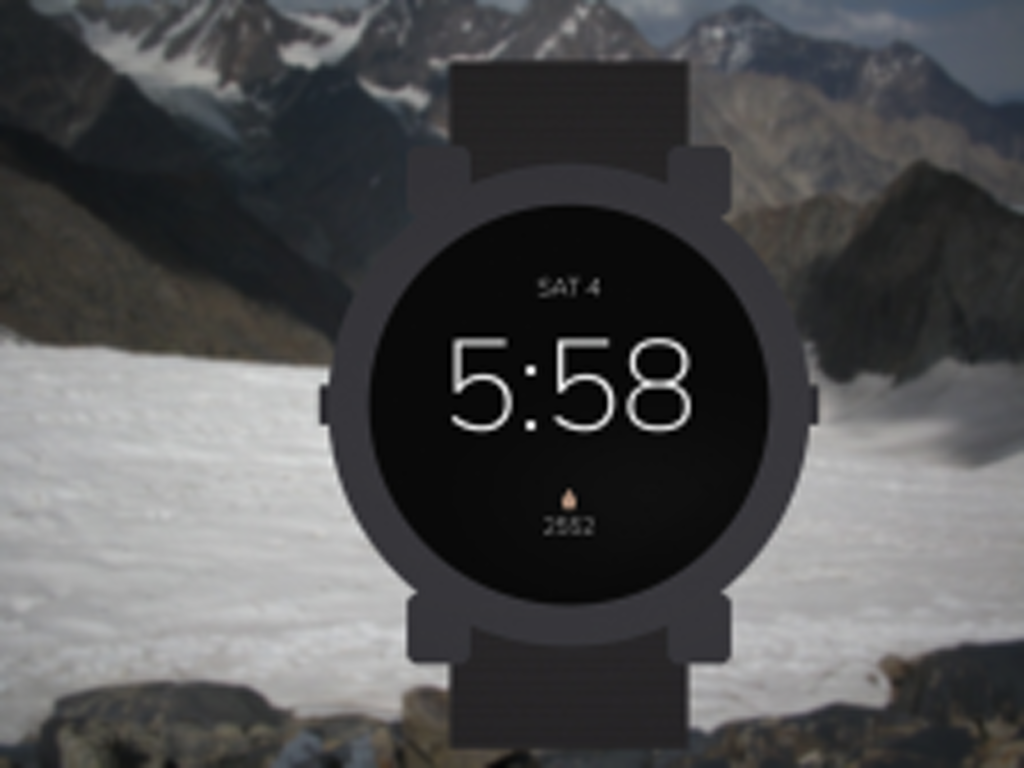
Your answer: 5,58
